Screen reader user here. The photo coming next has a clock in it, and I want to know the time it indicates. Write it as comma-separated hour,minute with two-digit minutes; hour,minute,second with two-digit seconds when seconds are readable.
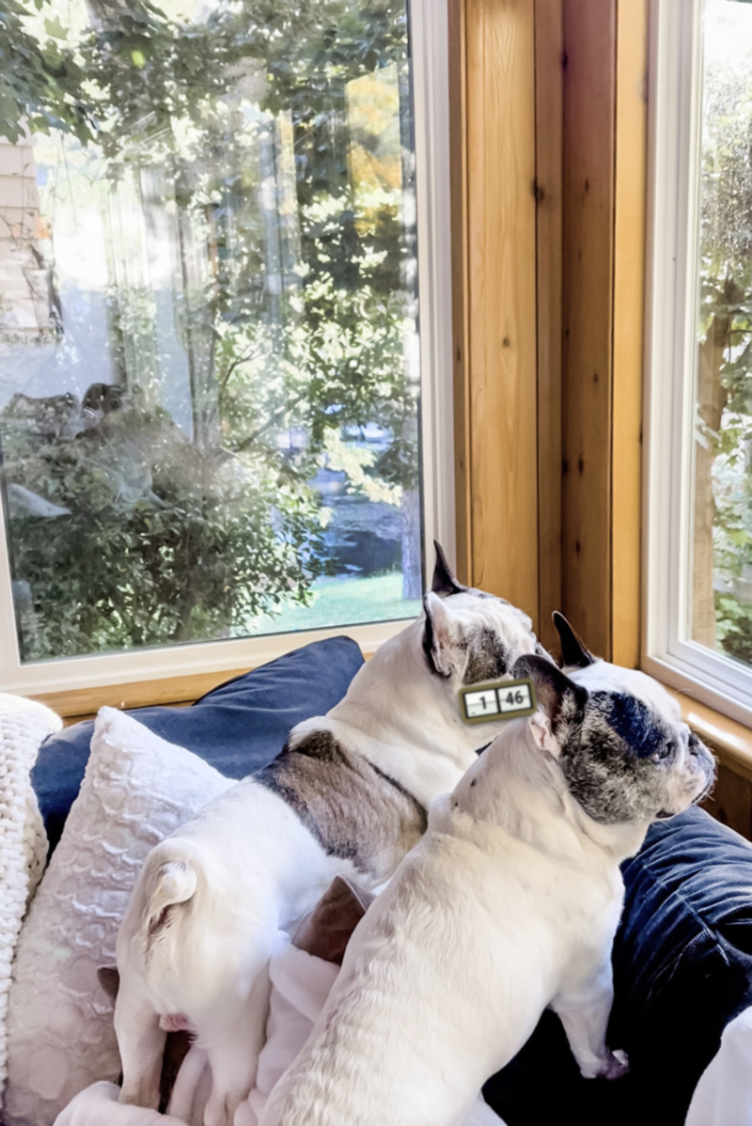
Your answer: 1,46
